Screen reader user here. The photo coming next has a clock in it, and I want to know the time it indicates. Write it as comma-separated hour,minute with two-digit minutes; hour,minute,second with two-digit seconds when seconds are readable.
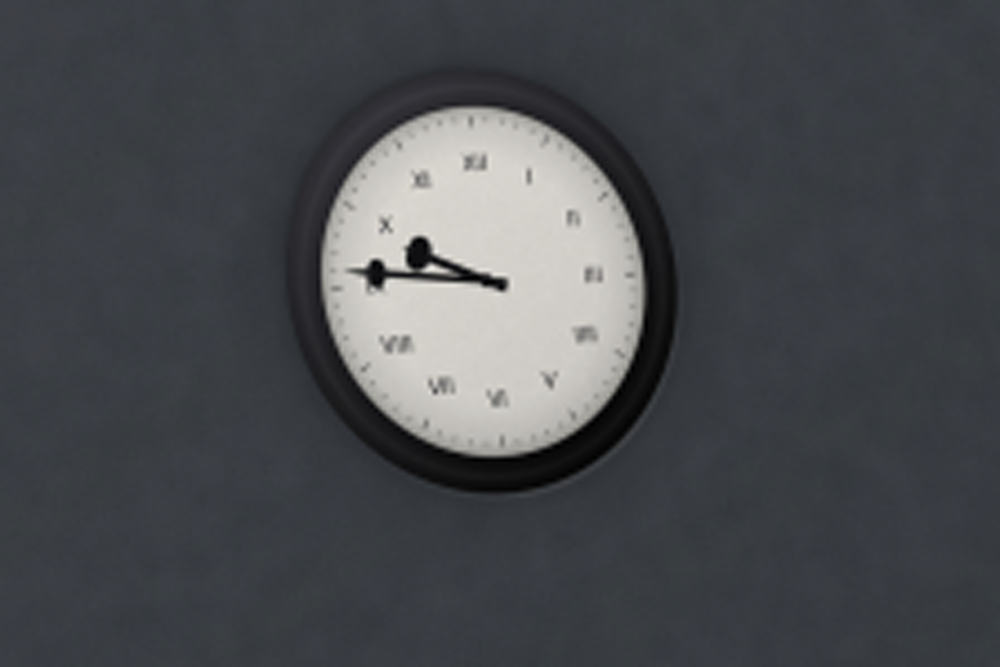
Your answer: 9,46
